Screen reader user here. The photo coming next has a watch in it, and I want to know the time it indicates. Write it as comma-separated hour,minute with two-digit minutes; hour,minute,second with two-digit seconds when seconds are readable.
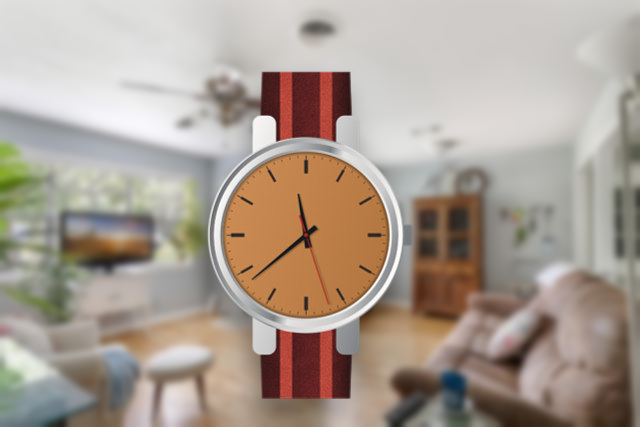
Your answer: 11,38,27
